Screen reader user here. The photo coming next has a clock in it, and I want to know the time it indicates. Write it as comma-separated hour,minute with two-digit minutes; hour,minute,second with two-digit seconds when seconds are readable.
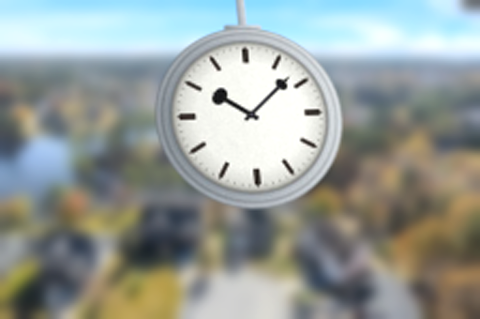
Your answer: 10,08
